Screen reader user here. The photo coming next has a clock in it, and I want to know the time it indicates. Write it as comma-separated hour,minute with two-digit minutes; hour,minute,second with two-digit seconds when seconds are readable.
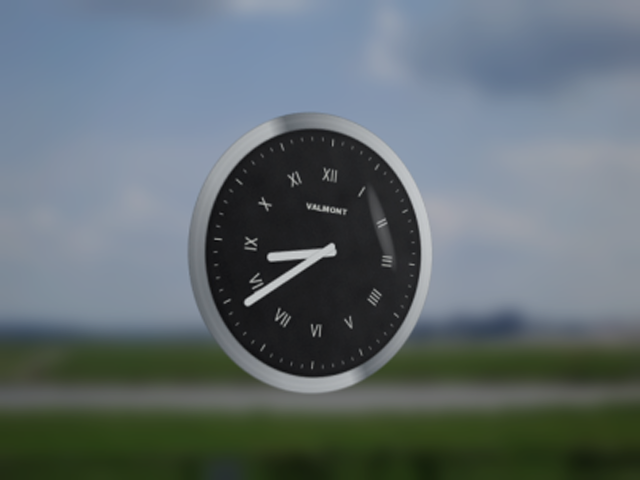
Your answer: 8,39
